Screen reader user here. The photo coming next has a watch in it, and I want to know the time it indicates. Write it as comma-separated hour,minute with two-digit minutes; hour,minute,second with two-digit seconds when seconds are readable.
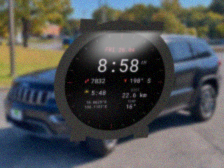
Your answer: 8,58
